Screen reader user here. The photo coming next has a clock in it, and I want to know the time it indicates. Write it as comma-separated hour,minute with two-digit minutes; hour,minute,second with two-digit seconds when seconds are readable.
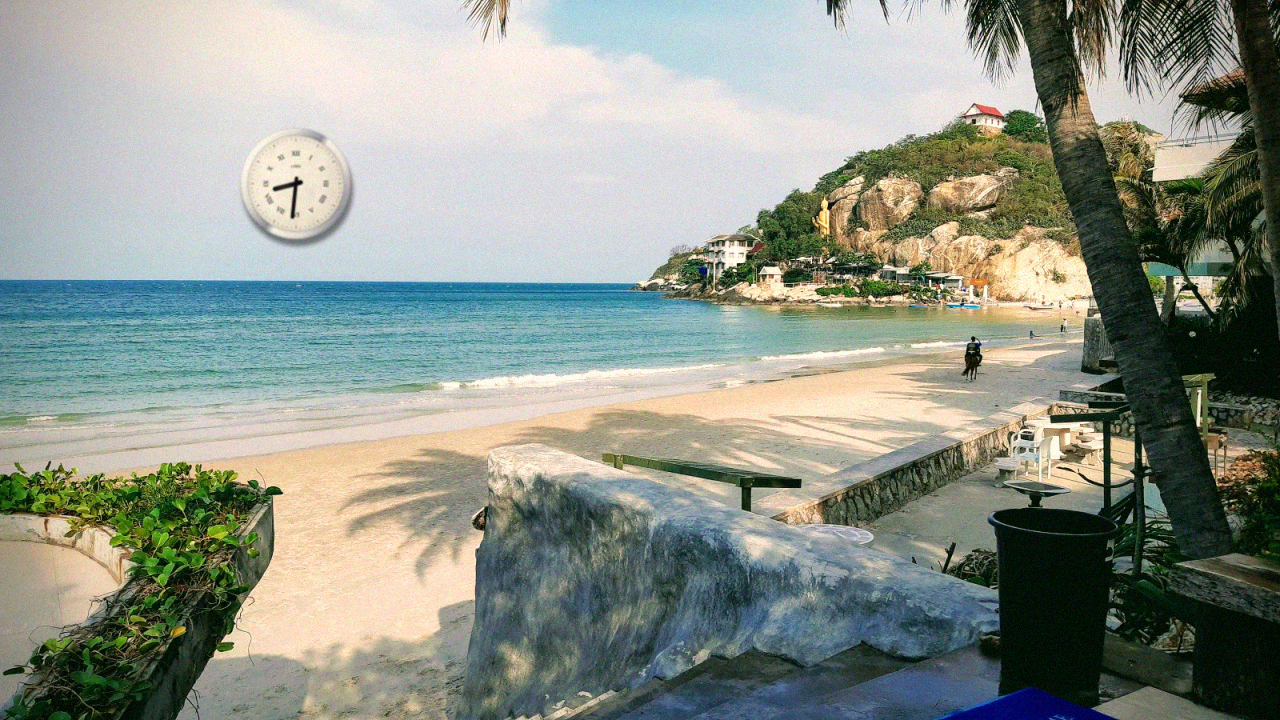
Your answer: 8,31
